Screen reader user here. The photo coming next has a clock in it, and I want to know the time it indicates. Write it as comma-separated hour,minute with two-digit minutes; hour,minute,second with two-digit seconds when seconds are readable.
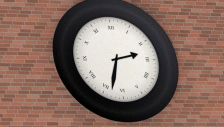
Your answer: 2,33
